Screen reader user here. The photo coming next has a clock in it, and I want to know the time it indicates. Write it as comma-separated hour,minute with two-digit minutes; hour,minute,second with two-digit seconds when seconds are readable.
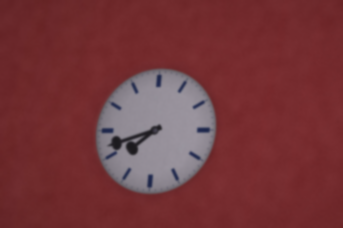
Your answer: 7,42
